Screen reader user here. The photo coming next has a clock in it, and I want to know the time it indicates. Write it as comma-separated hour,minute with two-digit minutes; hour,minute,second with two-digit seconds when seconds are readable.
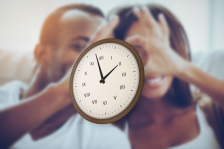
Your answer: 1,58
